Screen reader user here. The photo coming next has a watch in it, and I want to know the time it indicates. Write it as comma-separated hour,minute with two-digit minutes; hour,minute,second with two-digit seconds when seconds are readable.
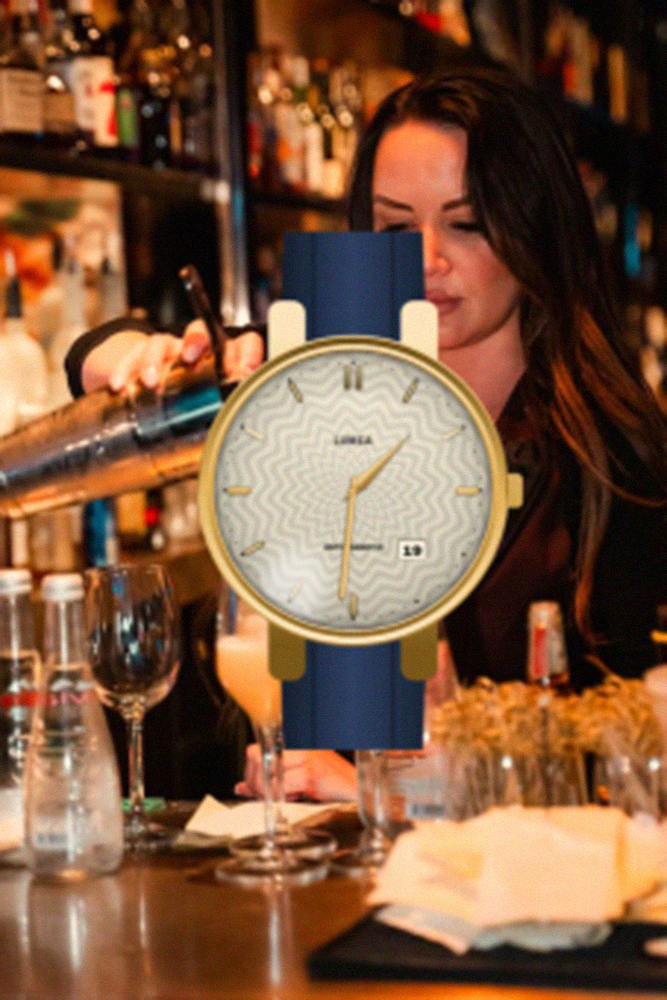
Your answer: 1,31
